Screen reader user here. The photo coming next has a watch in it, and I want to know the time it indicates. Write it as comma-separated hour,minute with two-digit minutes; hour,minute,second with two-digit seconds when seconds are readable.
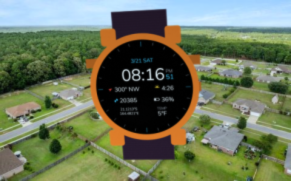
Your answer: 8,16
